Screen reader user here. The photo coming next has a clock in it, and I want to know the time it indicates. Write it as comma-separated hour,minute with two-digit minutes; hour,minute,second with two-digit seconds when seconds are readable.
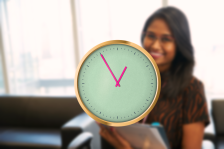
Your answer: 12,55
